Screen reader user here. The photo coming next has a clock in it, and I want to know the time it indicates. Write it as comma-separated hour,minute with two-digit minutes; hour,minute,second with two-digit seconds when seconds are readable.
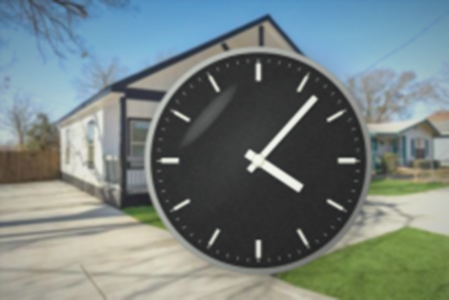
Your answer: 4,07
